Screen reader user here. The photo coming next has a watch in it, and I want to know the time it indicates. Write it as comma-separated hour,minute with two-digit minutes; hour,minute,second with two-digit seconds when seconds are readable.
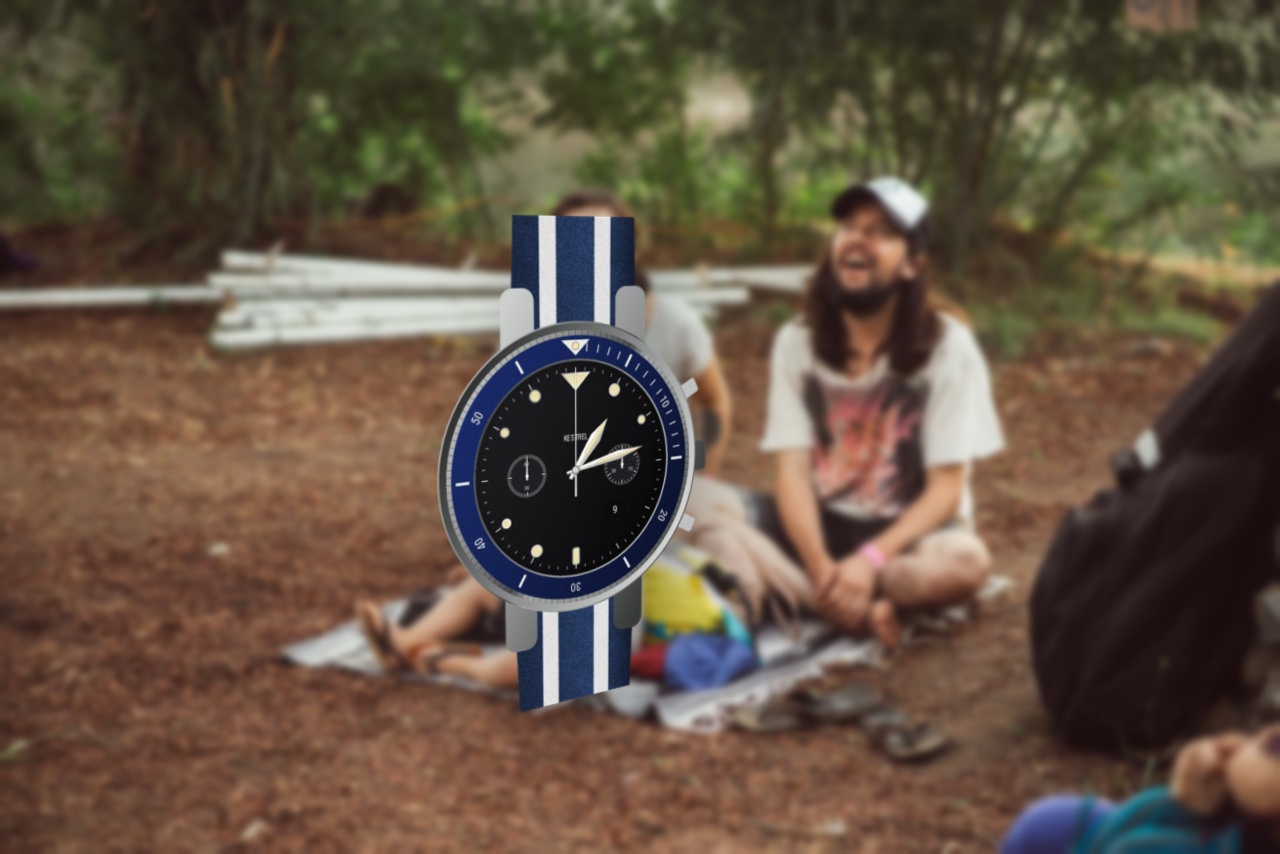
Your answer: 1,13
